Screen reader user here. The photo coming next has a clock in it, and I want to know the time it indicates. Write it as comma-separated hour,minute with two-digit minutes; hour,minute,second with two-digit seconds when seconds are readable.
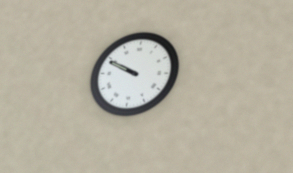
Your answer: 9,49
